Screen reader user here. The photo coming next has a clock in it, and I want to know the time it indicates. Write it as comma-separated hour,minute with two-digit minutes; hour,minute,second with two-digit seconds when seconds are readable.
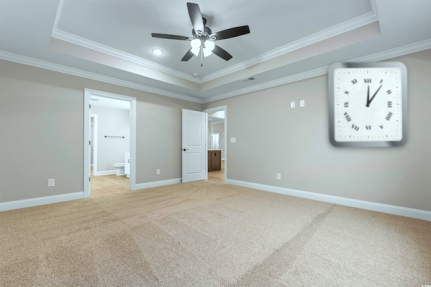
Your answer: 12,06
